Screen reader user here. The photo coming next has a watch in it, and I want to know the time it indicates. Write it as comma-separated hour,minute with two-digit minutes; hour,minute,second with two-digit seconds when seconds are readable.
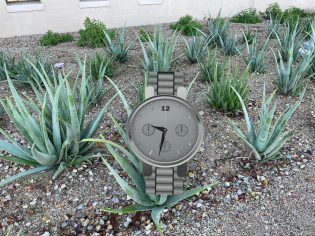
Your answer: 9,32
